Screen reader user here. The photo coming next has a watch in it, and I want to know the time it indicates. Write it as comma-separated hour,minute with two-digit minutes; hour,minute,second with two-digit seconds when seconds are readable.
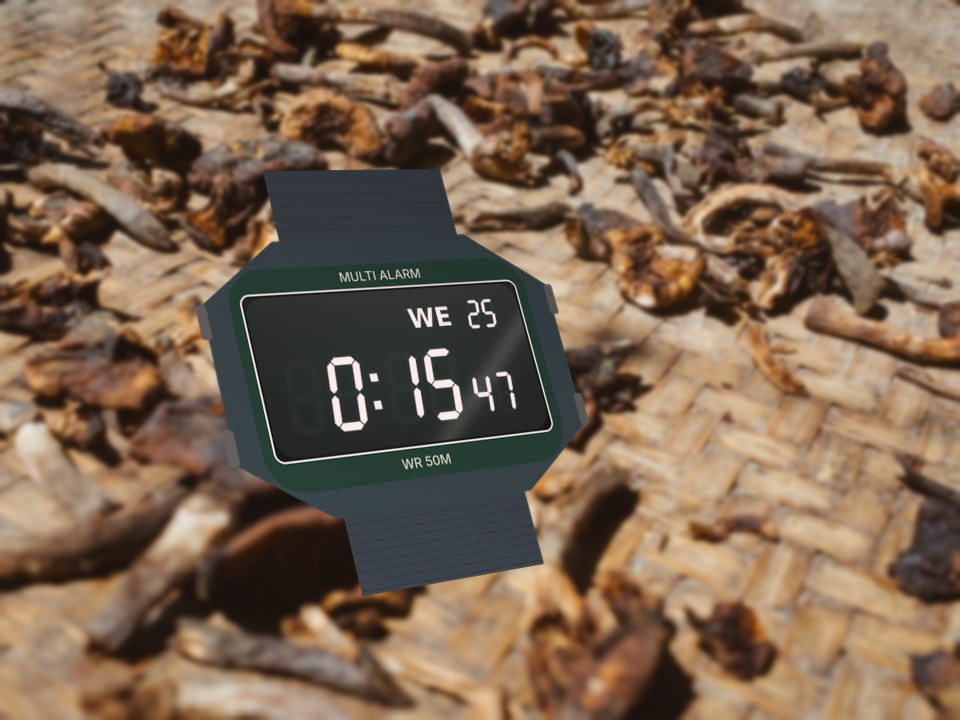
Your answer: 0,15,47
